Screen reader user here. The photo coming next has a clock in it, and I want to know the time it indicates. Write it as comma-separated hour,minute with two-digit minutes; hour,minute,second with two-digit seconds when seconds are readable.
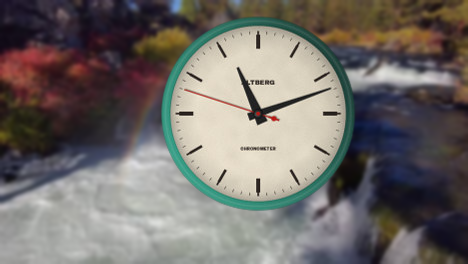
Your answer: 11,11,48
